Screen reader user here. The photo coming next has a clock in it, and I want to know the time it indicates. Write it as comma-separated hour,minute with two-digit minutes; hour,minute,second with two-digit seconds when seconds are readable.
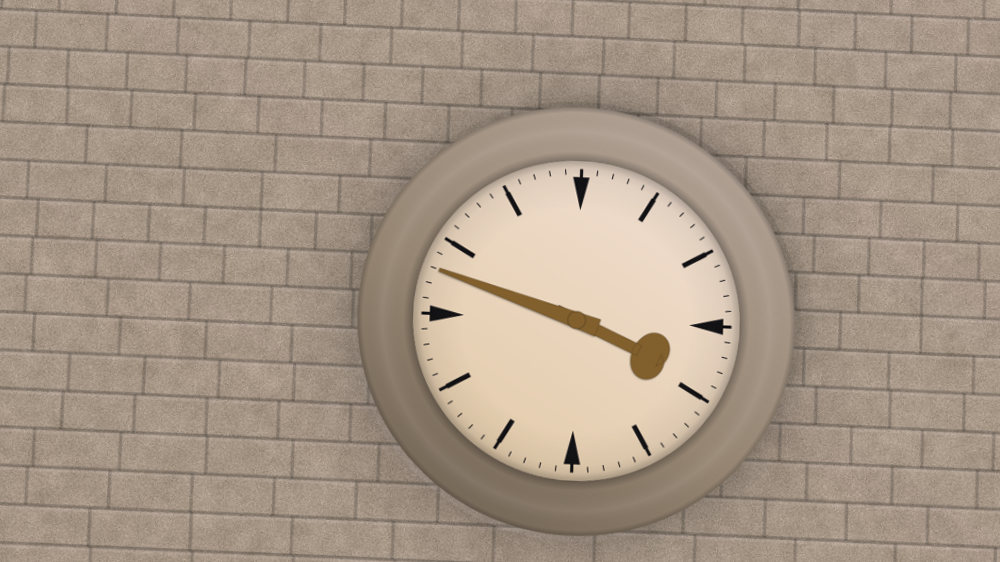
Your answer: 3,48
